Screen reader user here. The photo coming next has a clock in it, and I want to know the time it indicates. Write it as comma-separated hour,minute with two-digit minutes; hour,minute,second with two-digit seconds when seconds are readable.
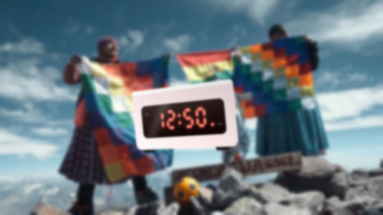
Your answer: 12,50
